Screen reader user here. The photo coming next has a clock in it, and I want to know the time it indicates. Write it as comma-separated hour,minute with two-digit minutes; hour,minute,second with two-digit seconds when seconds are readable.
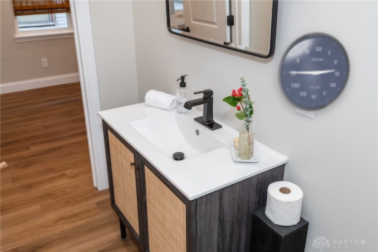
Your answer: 2,45
